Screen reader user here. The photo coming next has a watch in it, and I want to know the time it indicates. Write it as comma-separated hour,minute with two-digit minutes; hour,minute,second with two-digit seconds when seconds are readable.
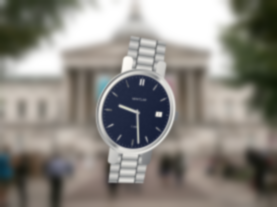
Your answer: 9,28
